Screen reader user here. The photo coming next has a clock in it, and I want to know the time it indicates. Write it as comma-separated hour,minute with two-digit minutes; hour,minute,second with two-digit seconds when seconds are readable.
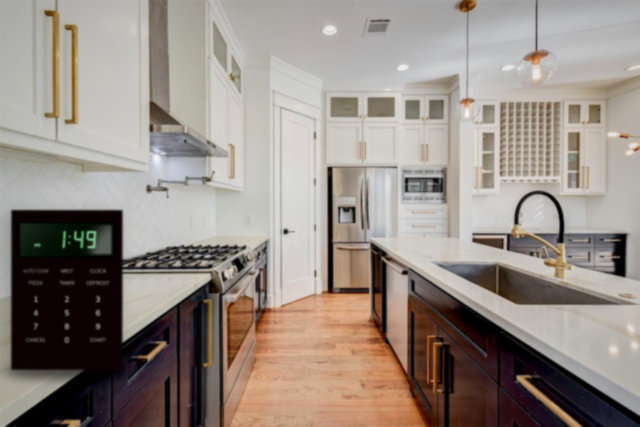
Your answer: 1,49
